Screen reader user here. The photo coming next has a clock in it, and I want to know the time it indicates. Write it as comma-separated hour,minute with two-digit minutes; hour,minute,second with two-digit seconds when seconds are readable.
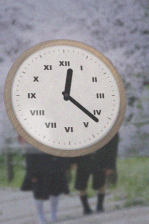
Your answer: 12,22
